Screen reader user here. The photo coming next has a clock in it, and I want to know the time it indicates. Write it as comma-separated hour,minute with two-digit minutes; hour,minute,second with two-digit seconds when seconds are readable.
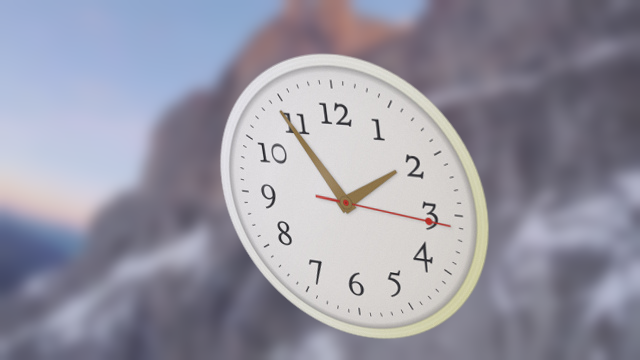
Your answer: 1,54,16
